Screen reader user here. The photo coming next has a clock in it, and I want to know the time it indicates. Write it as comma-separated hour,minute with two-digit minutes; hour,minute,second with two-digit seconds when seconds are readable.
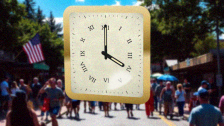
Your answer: 4,00
